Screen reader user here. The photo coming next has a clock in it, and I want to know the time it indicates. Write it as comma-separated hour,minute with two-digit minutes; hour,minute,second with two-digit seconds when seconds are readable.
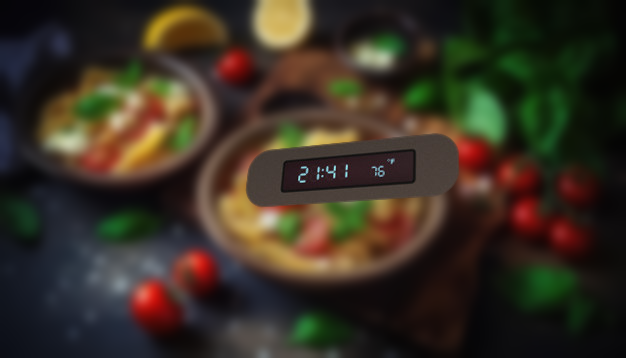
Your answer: 21,41
